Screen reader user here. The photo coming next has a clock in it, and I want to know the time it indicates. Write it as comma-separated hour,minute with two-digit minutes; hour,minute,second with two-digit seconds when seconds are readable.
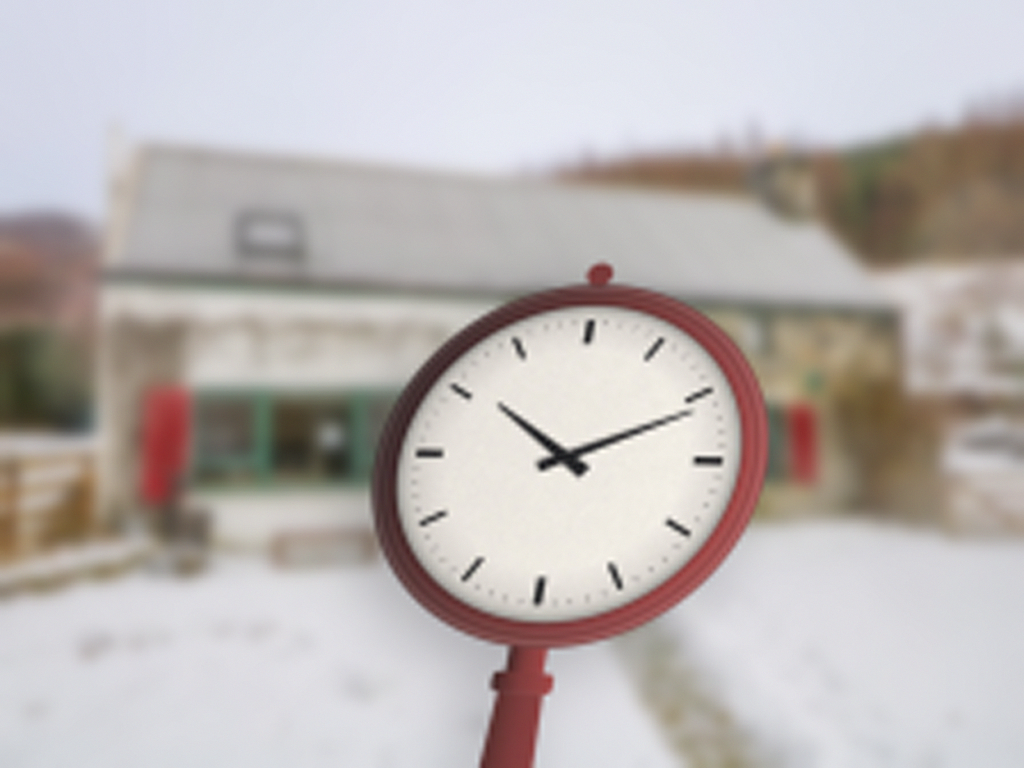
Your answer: 10,11
